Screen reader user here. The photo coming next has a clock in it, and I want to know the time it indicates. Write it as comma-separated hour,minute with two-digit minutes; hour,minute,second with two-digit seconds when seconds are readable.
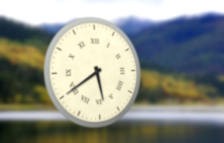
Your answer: 5,40
